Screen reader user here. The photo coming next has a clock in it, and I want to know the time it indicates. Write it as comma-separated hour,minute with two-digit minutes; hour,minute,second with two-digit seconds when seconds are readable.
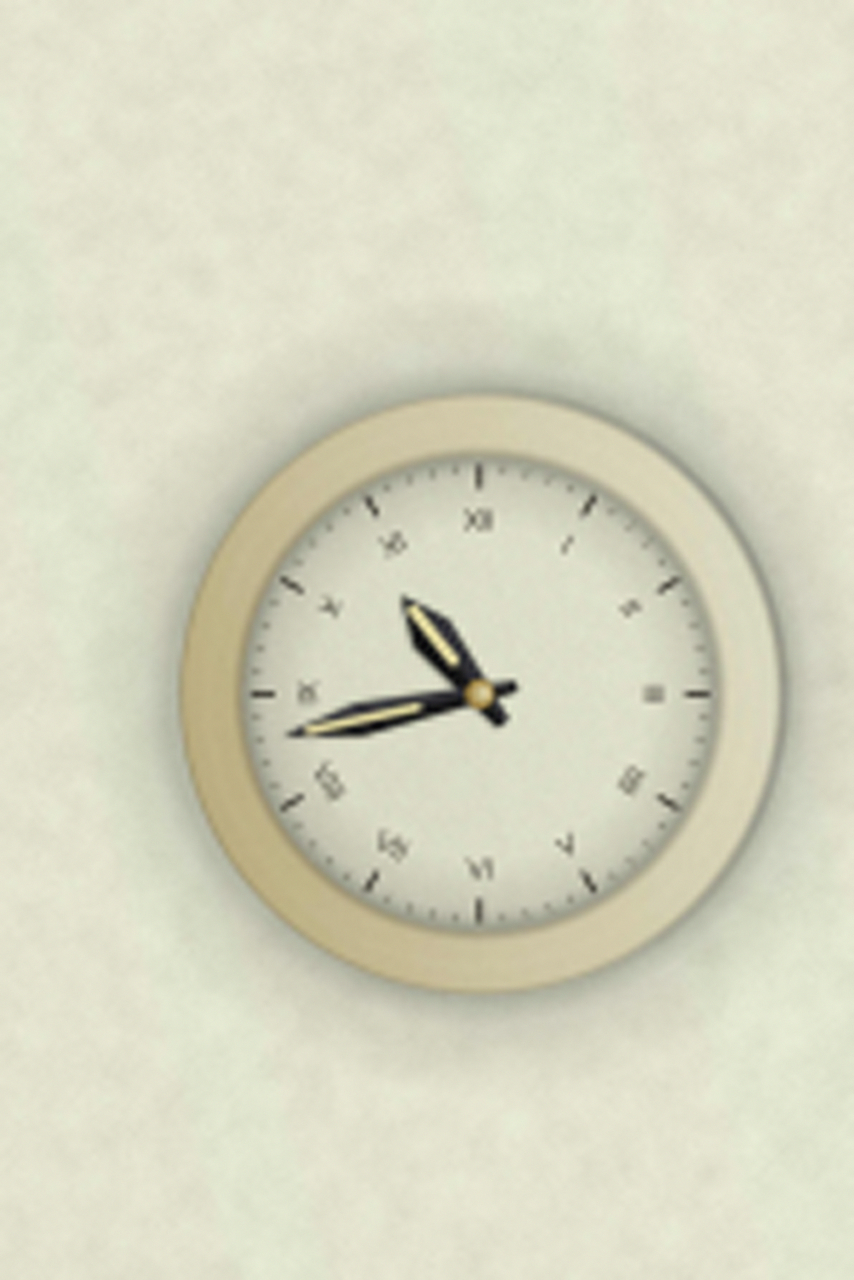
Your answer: 10,43
